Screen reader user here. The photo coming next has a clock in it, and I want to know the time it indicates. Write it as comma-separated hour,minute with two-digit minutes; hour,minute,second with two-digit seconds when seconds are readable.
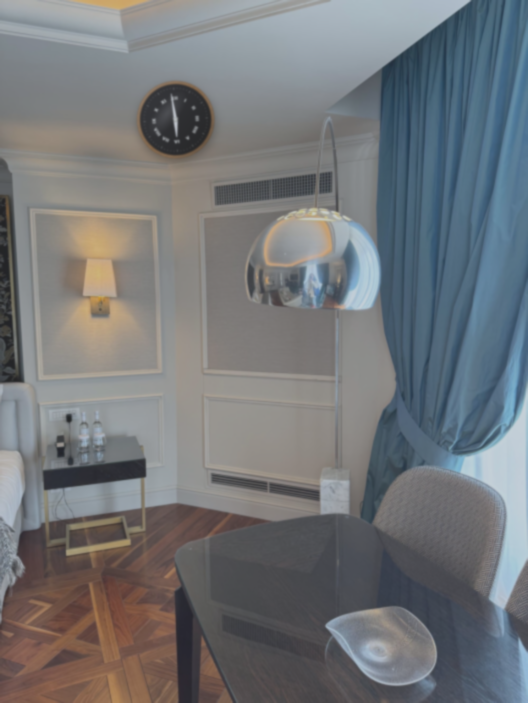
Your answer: 5,59
